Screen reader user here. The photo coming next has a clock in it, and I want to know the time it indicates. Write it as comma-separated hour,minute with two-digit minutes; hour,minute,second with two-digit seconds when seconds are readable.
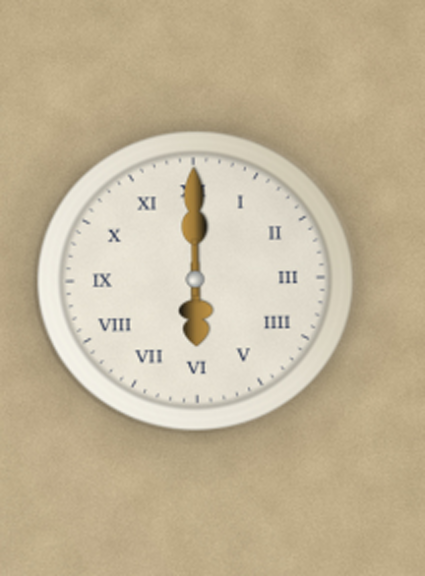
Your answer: 6,00
